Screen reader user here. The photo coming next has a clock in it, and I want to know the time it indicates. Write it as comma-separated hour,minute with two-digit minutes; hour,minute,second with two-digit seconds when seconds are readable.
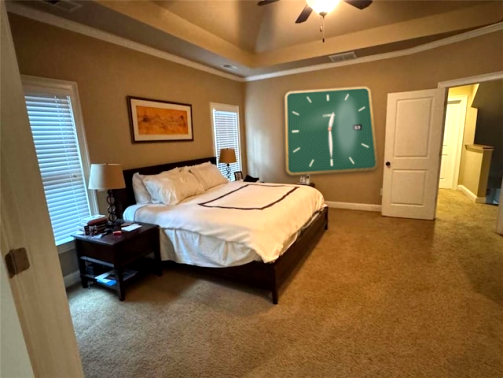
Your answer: 12,30
